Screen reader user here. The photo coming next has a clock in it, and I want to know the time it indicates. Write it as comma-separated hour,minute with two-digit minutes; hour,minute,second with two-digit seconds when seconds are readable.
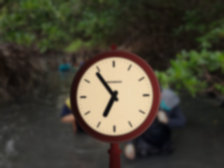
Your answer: 6,54
